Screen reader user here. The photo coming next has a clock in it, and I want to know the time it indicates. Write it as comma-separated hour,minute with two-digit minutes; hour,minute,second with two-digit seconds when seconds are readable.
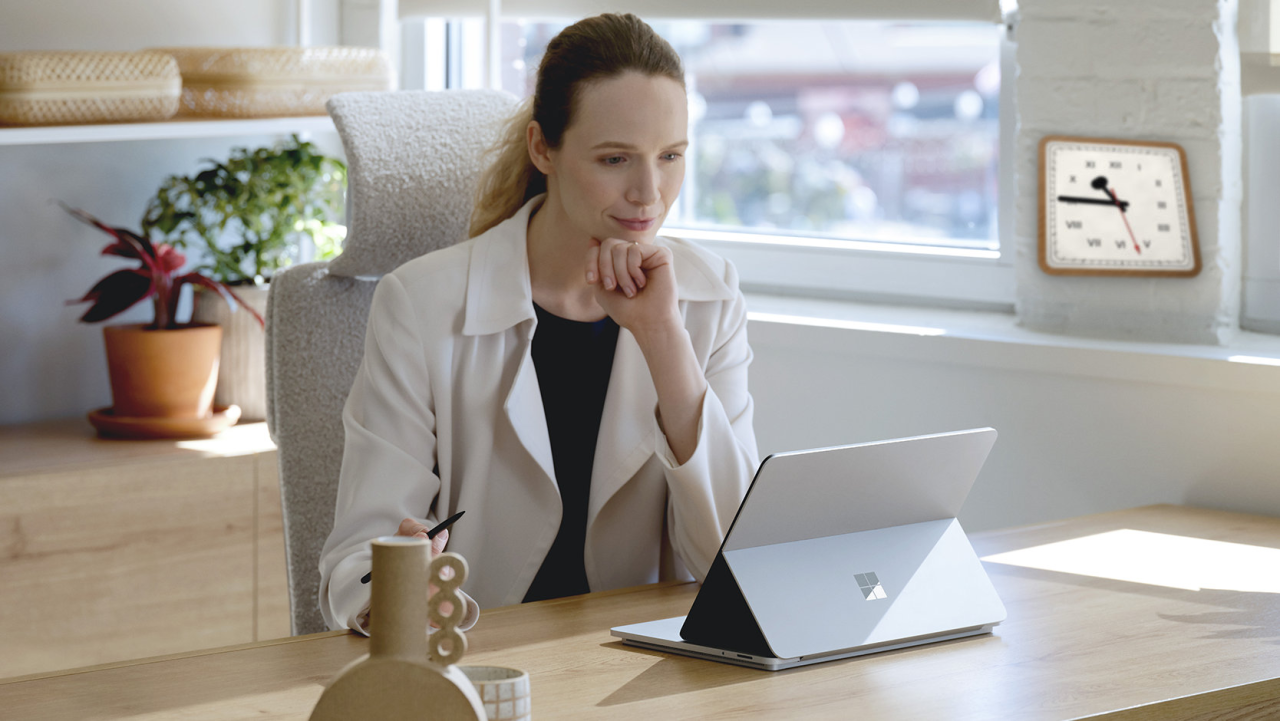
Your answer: 10,45,27
